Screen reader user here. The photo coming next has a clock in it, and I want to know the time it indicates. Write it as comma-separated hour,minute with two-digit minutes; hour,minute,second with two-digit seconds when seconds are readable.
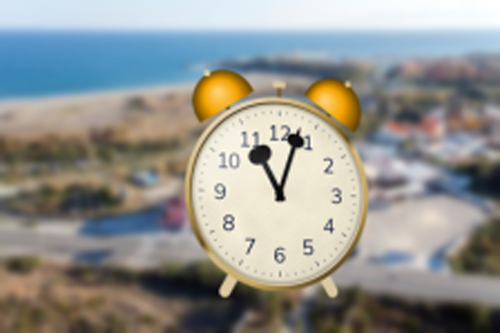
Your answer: 11,03
